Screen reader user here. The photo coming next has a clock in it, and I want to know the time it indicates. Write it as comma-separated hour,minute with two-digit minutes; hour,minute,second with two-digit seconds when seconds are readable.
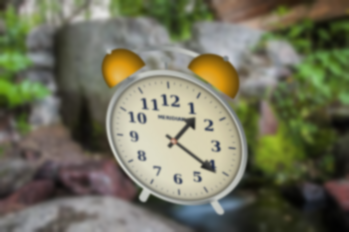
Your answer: 1,21
